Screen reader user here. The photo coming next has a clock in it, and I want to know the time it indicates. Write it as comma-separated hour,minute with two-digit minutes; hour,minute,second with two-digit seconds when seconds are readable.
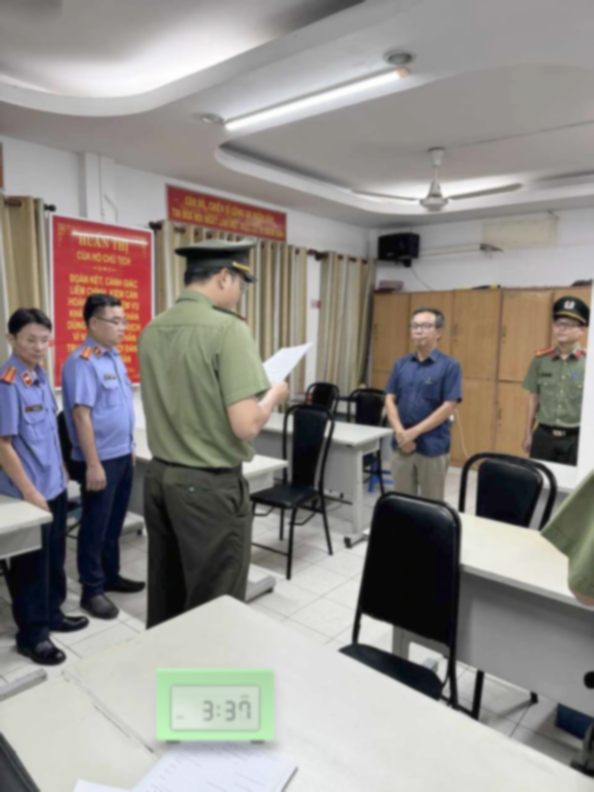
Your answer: 3,37
